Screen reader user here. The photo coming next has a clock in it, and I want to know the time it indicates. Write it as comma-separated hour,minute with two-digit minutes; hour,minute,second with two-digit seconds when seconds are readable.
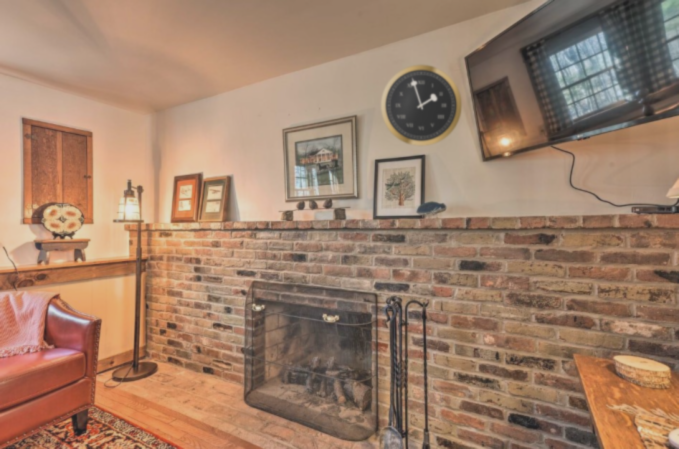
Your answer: 1,57
